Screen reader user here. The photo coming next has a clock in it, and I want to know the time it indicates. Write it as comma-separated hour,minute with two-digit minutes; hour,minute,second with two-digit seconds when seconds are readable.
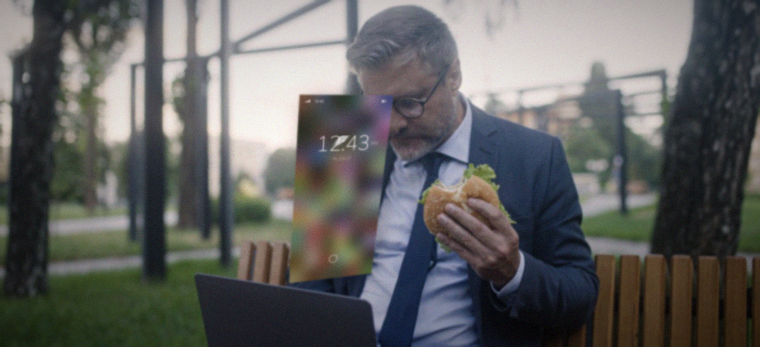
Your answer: 12,43
